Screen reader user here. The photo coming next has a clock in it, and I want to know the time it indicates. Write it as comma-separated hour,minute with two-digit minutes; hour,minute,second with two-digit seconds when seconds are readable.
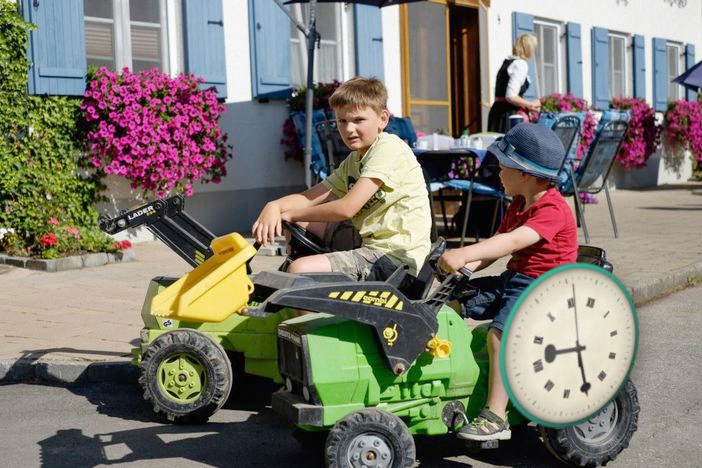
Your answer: 8,24,56
